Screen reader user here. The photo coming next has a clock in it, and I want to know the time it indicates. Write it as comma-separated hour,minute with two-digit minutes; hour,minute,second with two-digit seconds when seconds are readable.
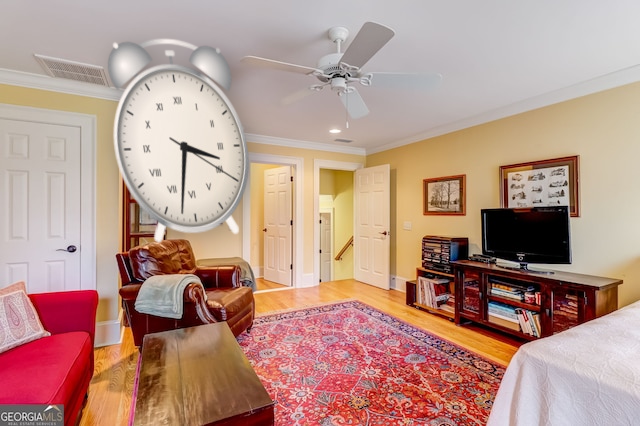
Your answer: 3,32,20
